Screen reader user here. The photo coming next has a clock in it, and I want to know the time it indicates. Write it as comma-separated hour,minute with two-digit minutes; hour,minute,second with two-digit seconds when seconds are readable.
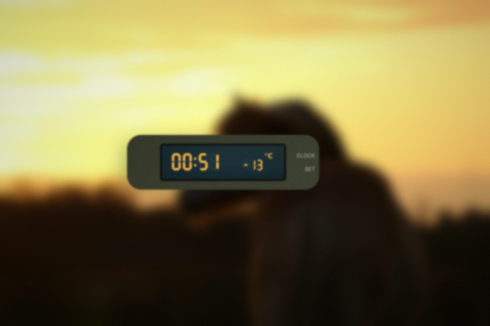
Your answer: 0,51
